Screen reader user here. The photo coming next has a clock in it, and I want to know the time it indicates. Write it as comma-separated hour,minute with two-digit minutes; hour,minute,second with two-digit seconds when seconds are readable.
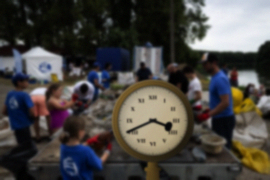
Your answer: 3,41
